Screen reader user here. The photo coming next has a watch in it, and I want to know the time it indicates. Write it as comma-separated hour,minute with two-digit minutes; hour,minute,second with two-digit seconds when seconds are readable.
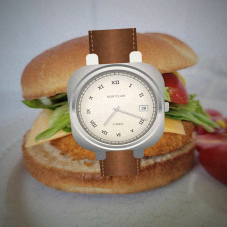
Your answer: 7,19
